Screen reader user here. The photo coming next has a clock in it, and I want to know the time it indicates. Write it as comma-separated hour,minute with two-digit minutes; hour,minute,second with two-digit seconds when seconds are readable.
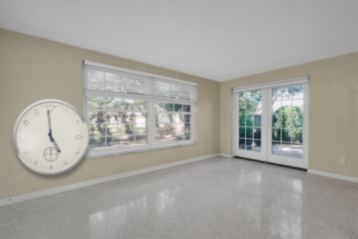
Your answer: 4,59
